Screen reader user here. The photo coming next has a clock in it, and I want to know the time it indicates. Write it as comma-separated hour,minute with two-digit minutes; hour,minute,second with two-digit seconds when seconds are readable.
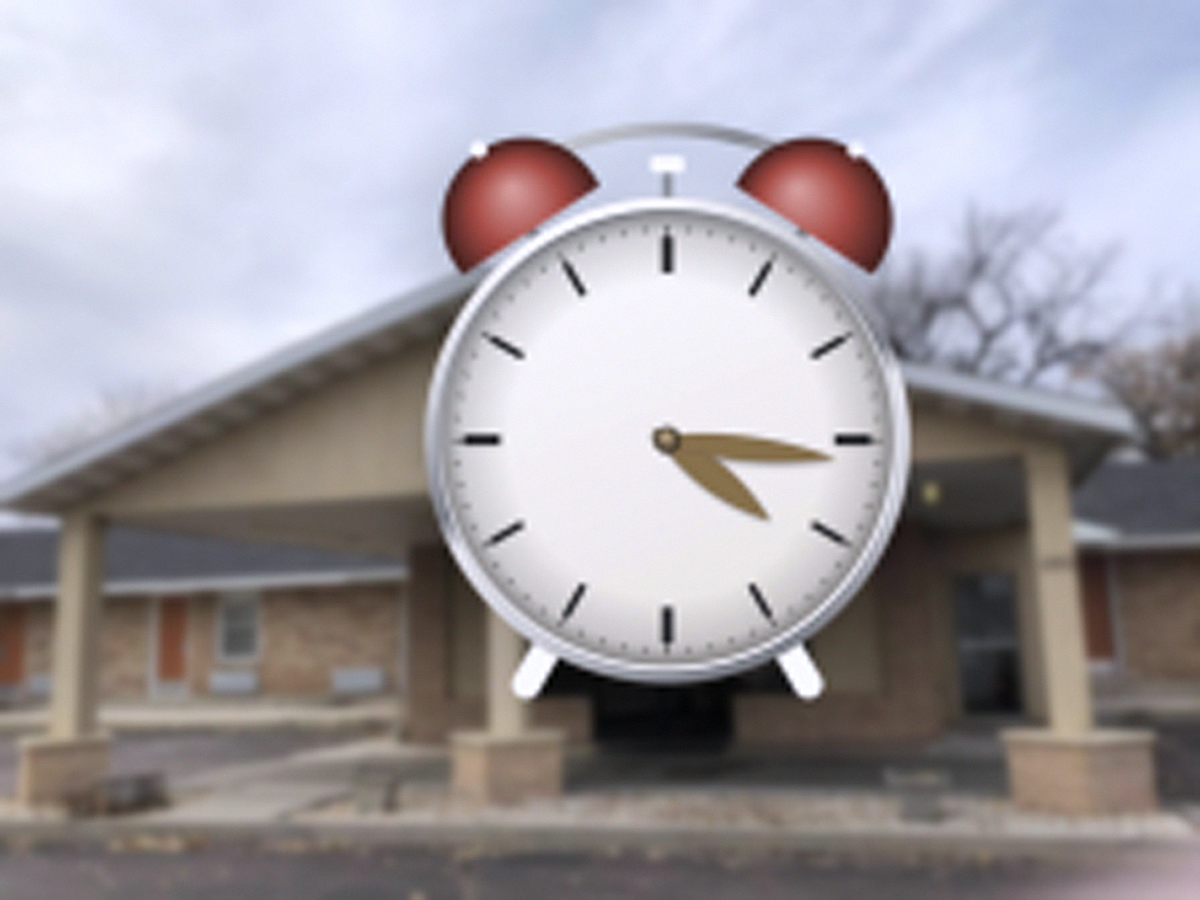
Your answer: 4,16
